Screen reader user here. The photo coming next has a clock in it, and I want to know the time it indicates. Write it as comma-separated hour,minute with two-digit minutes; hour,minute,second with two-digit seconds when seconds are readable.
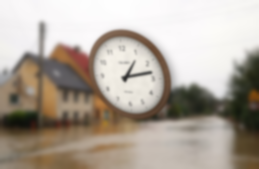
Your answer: 1,13
